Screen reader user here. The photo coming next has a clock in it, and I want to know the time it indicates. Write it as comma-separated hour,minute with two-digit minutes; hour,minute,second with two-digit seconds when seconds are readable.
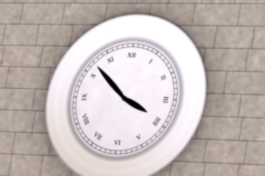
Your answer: 3,52
